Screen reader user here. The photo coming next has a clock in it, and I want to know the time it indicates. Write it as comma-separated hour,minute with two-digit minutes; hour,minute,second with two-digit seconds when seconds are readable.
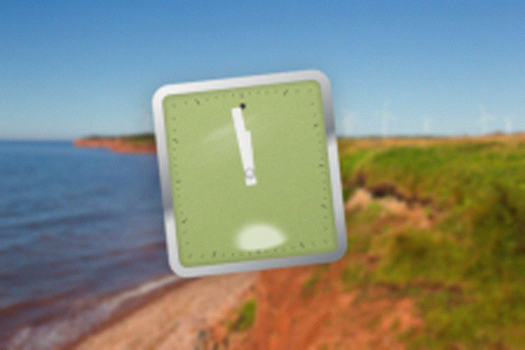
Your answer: 11,59
